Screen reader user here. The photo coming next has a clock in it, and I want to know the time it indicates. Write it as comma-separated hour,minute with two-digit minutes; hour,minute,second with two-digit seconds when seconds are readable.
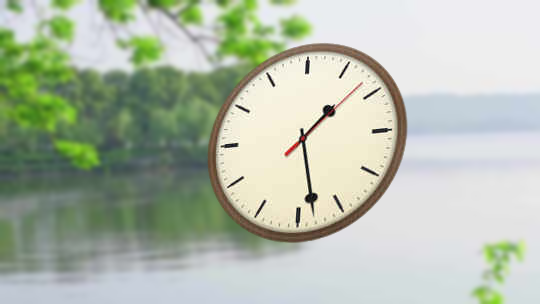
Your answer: 1,28,08
